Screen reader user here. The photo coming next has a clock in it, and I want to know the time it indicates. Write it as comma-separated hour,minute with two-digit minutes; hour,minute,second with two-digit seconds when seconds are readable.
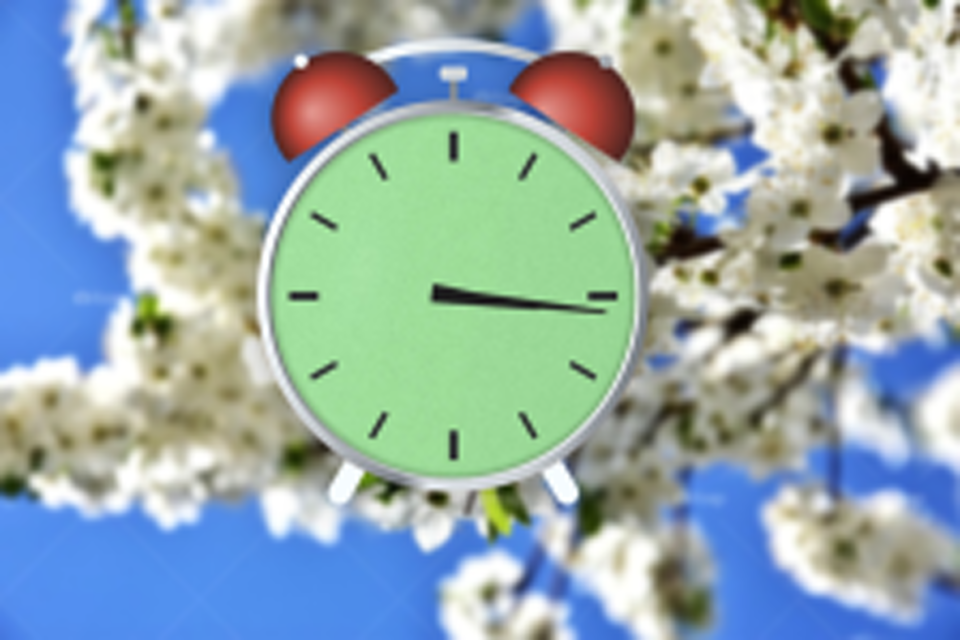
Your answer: 3,16
